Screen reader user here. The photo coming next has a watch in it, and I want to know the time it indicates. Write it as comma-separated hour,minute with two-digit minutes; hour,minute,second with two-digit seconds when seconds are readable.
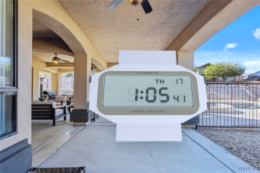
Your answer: 1,05
